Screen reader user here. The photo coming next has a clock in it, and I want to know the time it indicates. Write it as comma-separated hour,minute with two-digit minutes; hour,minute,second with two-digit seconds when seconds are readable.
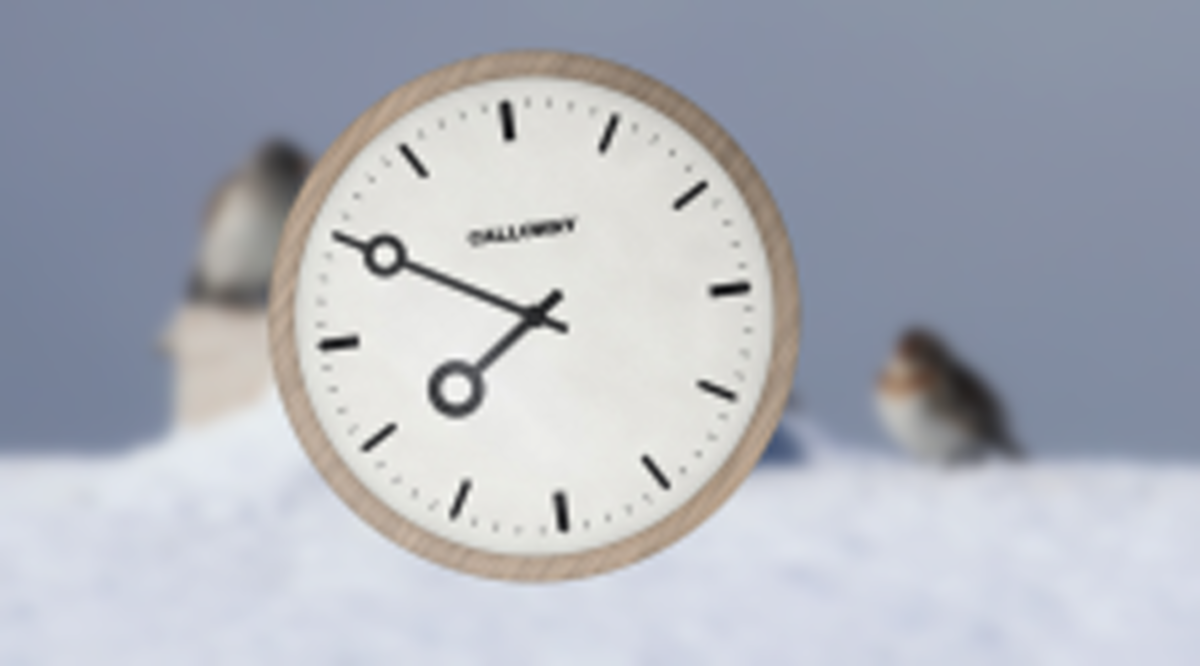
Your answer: 7,50
